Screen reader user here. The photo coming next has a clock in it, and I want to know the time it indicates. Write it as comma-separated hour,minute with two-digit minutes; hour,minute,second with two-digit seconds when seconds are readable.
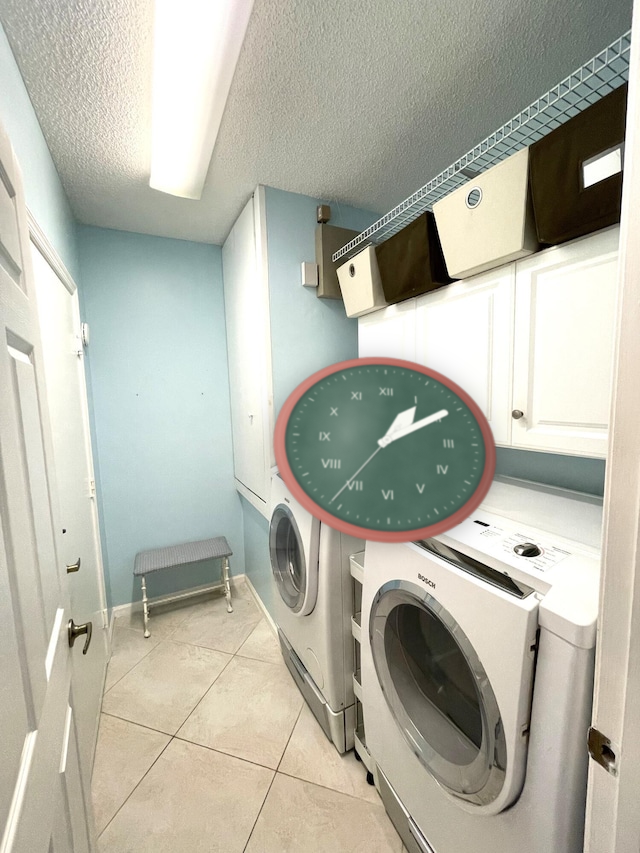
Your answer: 1,09,36
